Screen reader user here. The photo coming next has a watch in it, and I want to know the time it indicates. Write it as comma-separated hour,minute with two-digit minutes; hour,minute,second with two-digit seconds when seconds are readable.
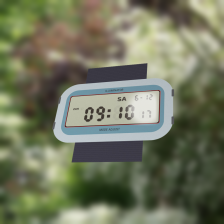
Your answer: 9,10,17
